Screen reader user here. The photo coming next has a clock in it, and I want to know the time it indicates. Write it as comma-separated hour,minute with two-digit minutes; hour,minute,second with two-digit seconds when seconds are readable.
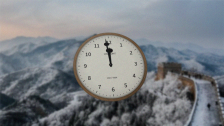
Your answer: 11,59
